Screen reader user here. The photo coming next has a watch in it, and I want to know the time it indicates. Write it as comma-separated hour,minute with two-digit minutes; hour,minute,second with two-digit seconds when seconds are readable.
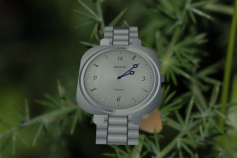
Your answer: 2,08
